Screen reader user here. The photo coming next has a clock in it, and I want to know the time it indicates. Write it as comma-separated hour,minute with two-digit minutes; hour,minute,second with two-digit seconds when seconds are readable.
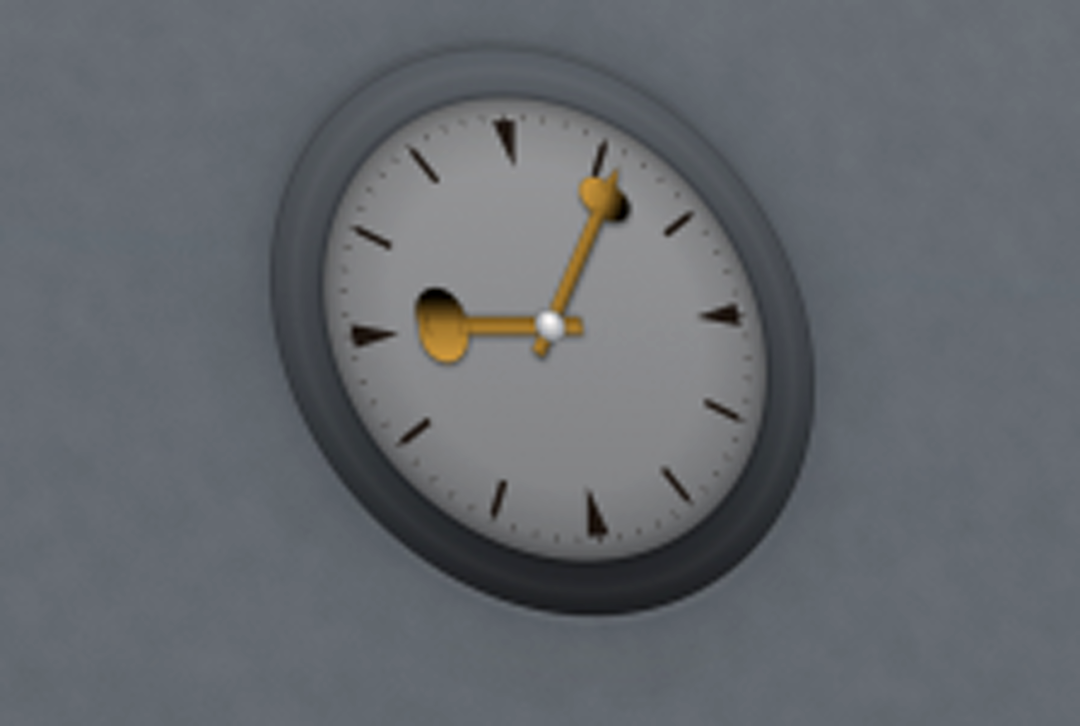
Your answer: 9,06
